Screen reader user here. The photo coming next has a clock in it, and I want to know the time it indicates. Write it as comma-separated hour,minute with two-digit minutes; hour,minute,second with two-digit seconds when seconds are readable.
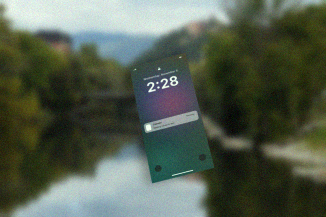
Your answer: 2,28
